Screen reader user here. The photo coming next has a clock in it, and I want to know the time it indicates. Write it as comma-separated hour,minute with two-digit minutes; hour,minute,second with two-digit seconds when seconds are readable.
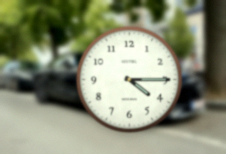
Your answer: 4,15
